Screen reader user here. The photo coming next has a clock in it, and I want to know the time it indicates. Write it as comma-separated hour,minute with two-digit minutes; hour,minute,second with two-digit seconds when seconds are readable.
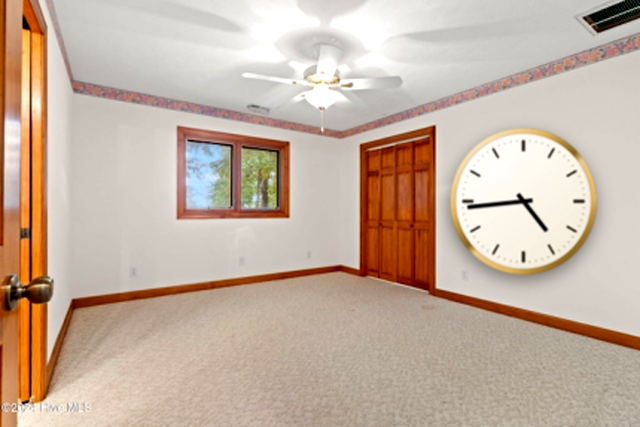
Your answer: 4,44
